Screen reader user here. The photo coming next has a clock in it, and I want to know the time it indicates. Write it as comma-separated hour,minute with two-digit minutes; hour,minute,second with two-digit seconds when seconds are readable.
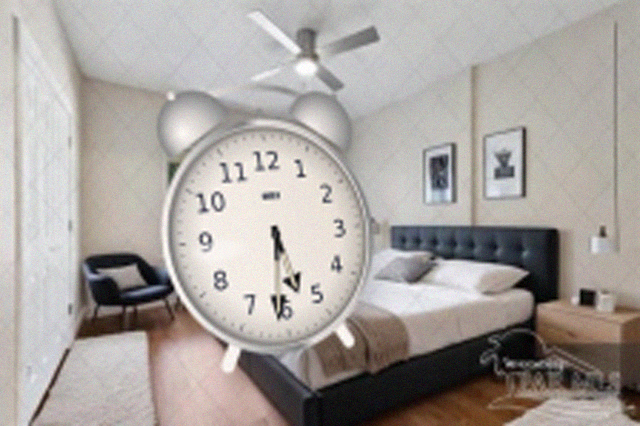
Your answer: 5,31
